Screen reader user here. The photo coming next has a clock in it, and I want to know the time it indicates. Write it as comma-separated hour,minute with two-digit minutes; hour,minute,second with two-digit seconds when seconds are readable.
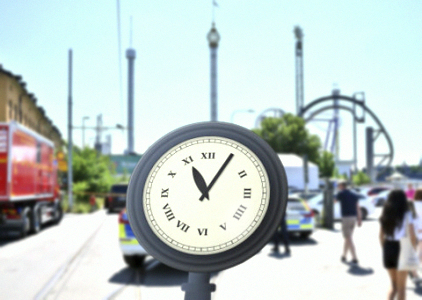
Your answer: 11,05
